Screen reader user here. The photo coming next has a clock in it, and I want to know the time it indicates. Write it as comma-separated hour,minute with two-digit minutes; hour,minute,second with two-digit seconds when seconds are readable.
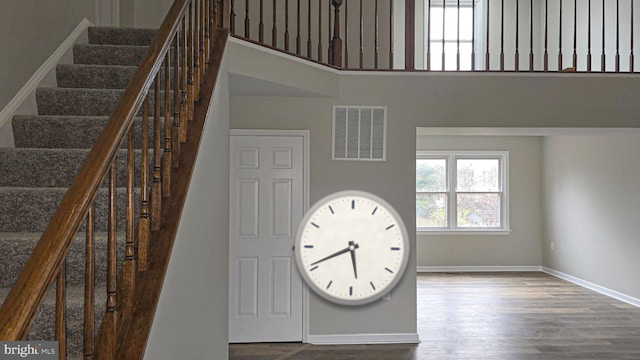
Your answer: 5,41
